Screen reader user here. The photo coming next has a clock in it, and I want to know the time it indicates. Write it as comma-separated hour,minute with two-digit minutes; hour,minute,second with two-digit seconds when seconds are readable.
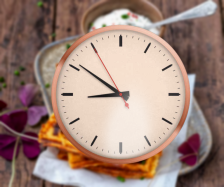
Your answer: 8,50,55
